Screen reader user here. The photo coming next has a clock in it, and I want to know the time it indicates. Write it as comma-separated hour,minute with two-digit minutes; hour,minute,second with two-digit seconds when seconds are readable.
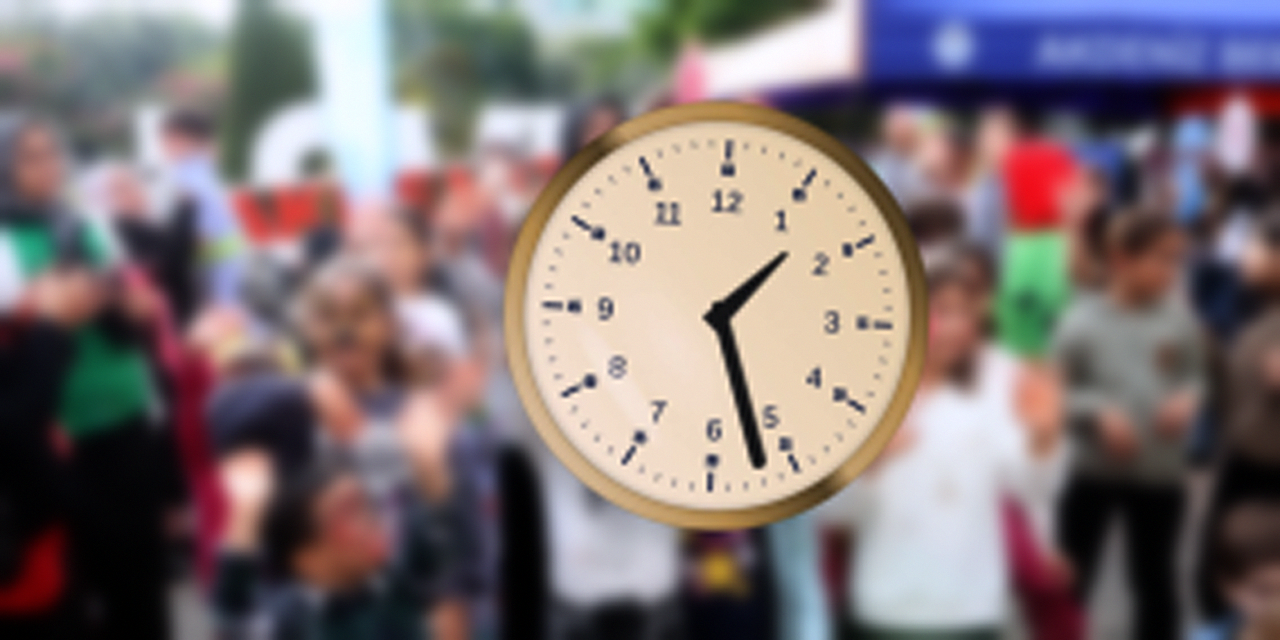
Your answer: 1,27
